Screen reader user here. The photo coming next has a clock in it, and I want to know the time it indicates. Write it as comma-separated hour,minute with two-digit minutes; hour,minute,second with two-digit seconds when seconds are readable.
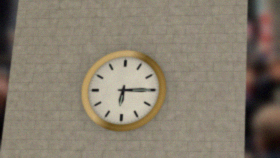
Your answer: 6,15
